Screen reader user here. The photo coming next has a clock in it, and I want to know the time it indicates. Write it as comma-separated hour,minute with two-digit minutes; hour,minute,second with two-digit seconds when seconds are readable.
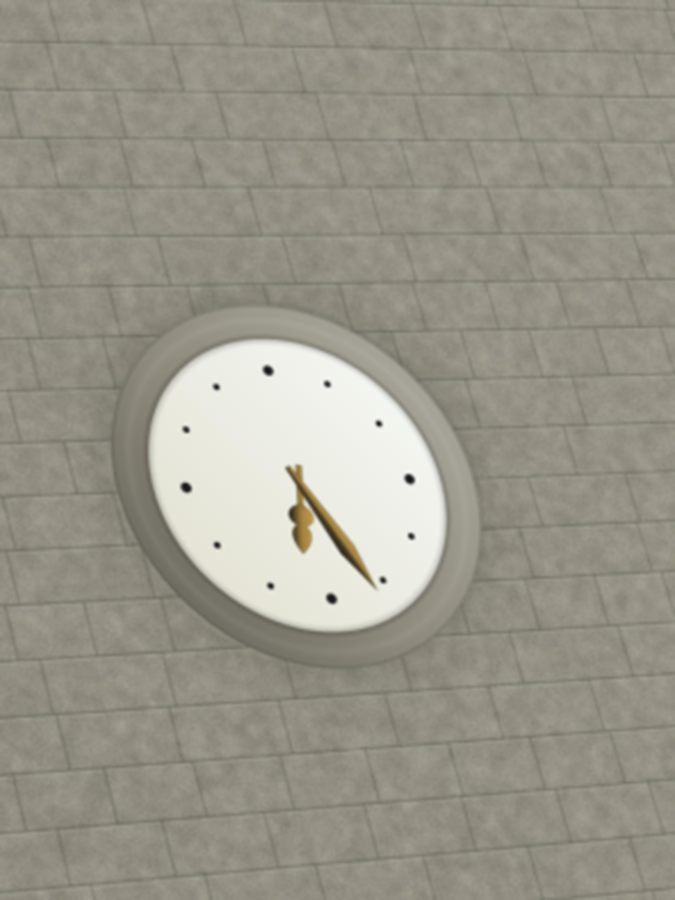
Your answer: 6,26
